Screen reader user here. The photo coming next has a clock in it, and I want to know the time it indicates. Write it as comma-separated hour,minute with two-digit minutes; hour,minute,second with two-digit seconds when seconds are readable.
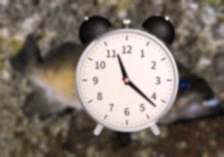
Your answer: 11,22
